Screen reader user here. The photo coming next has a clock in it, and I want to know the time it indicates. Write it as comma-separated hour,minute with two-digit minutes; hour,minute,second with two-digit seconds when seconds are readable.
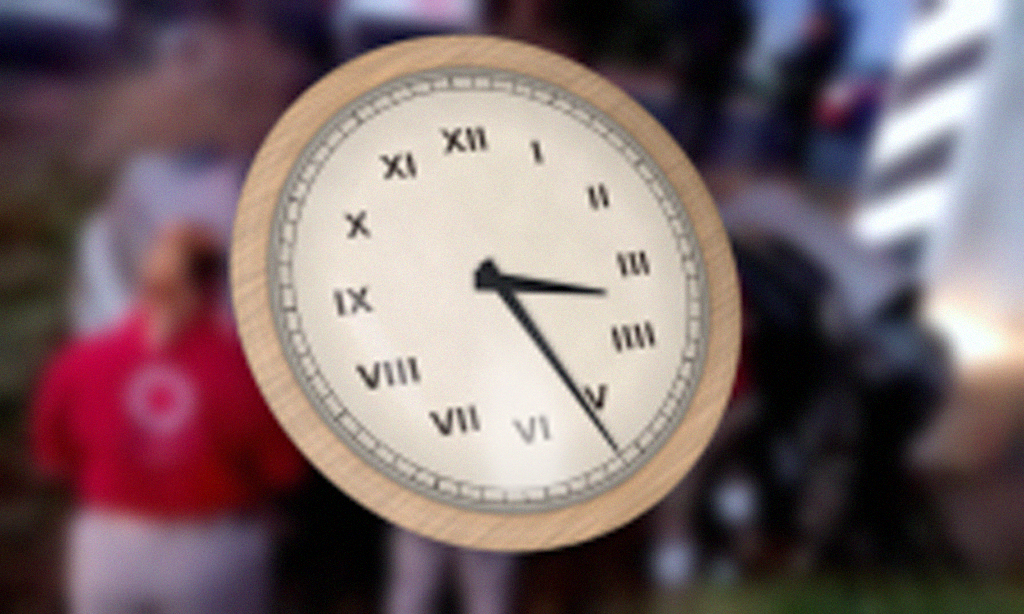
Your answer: 3,26
